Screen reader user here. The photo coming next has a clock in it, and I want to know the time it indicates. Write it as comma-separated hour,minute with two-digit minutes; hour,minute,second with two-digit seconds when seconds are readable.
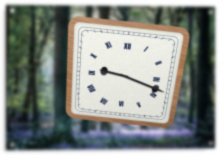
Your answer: 9,18
